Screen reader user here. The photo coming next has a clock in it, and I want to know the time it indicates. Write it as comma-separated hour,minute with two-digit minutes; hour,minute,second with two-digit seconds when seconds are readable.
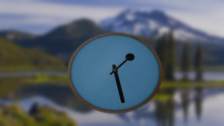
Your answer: 1,28
